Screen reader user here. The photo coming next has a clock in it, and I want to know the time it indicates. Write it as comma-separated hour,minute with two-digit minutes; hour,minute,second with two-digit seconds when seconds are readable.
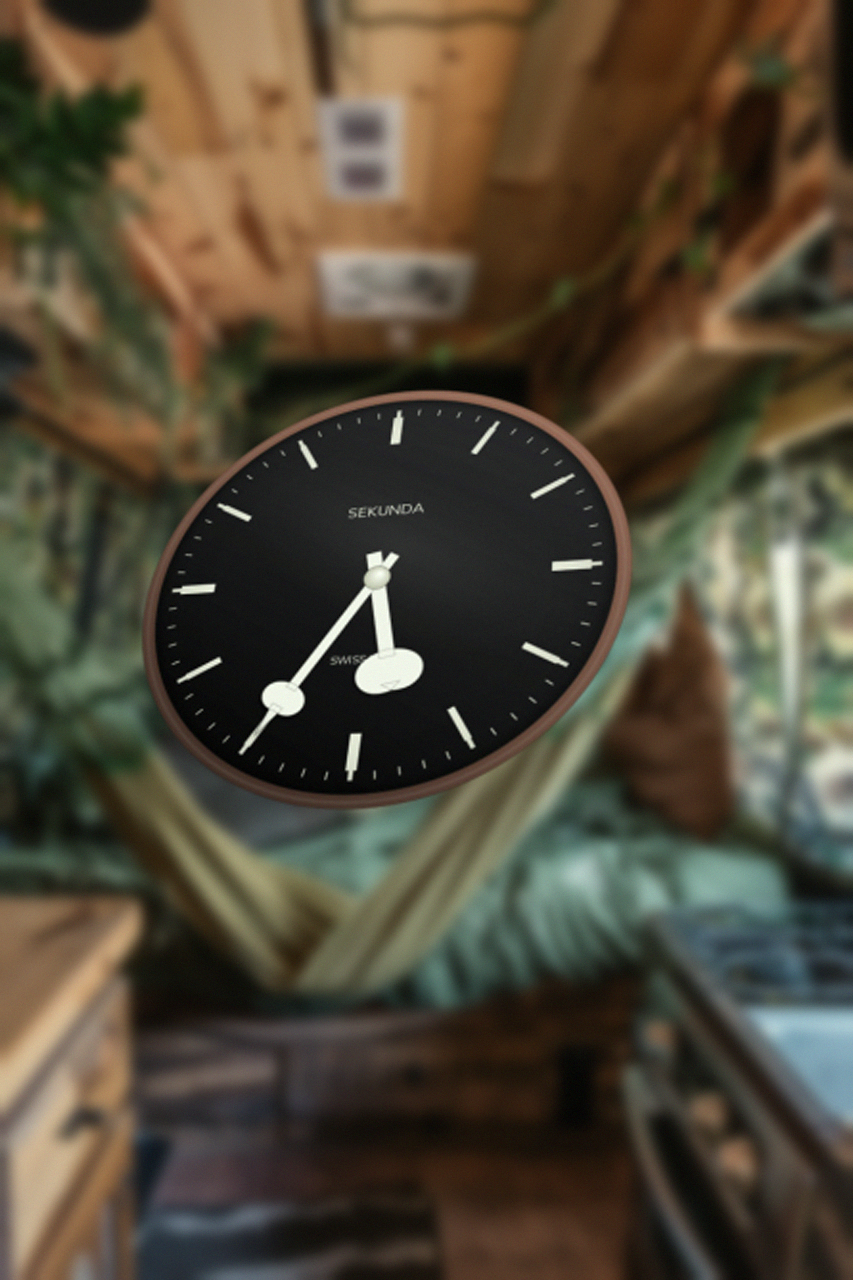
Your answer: 5,35
